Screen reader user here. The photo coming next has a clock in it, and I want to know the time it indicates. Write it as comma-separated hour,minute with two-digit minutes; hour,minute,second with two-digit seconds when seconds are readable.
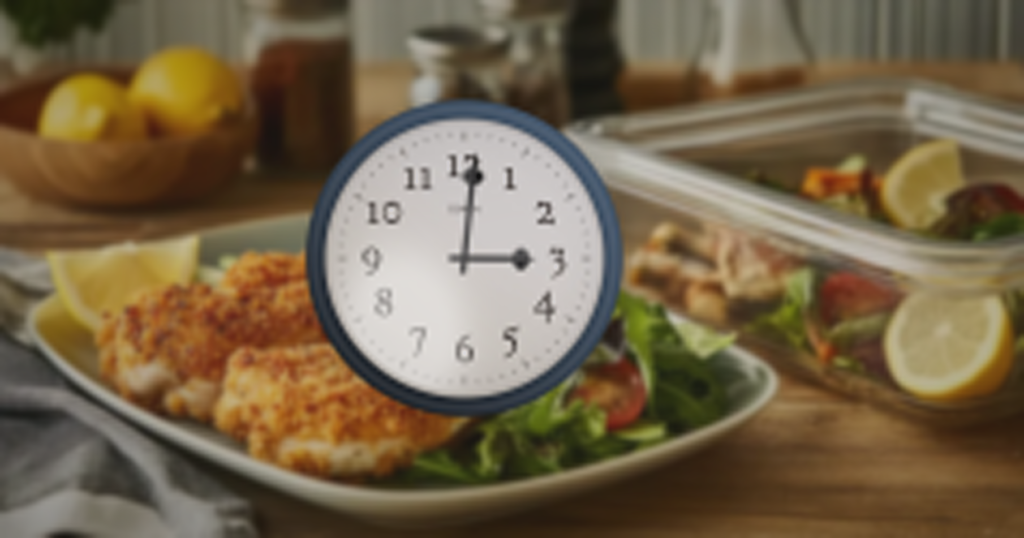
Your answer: 3,01
